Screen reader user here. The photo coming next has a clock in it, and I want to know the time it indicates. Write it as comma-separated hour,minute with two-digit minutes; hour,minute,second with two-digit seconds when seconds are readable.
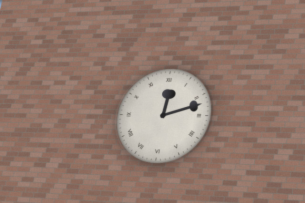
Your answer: 12,12
